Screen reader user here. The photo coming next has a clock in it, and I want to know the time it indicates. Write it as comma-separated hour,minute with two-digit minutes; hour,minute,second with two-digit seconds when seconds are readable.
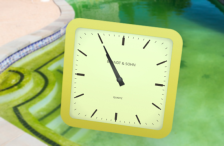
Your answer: 10,55
